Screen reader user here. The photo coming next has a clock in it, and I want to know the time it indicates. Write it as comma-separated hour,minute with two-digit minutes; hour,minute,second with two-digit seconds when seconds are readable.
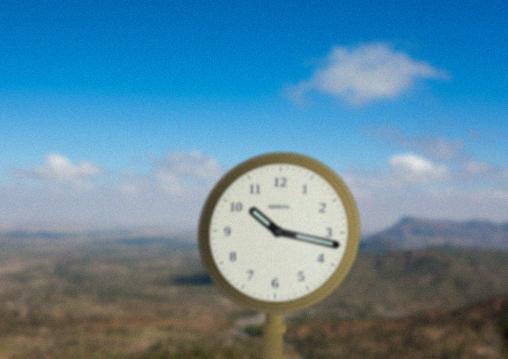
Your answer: 10,17
